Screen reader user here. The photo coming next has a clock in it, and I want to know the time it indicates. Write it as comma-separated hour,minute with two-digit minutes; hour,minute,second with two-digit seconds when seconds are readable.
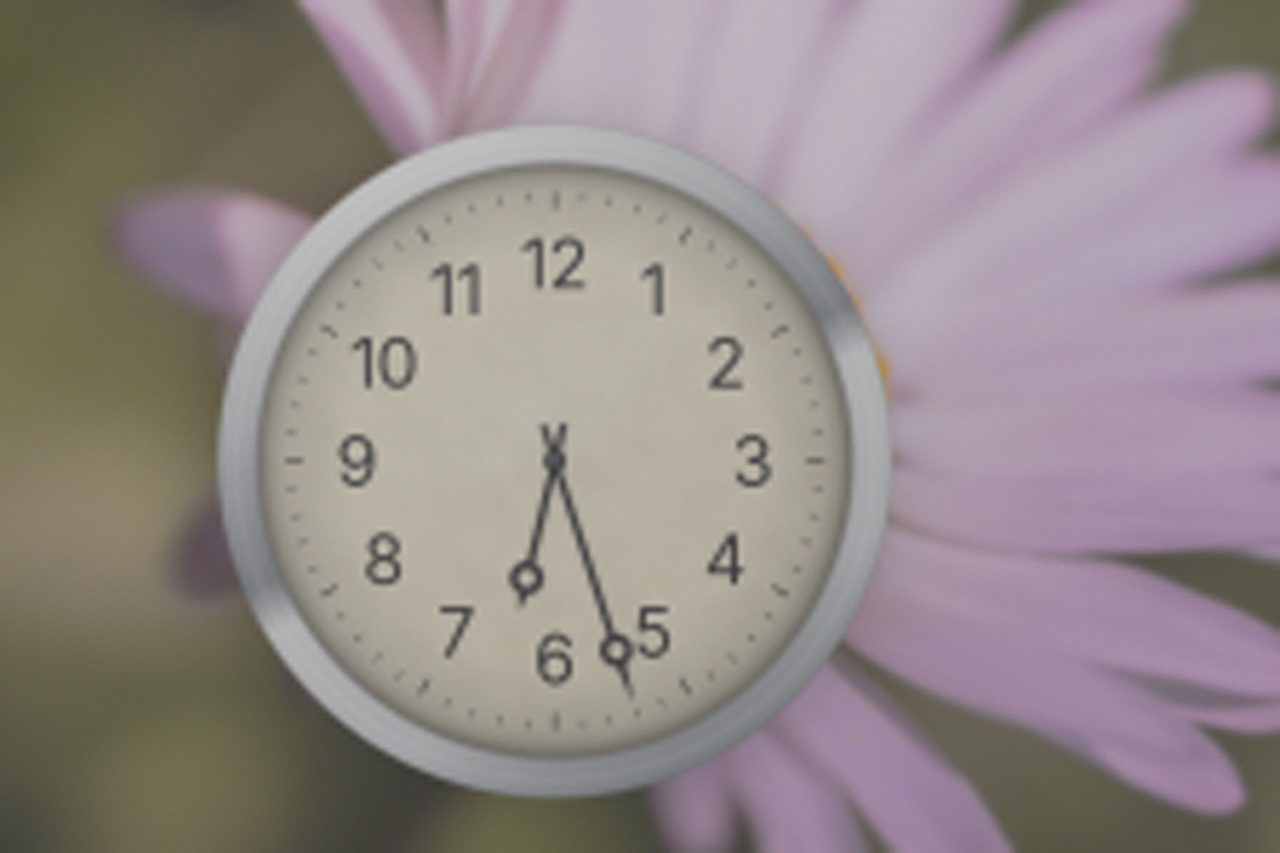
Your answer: 6,27
